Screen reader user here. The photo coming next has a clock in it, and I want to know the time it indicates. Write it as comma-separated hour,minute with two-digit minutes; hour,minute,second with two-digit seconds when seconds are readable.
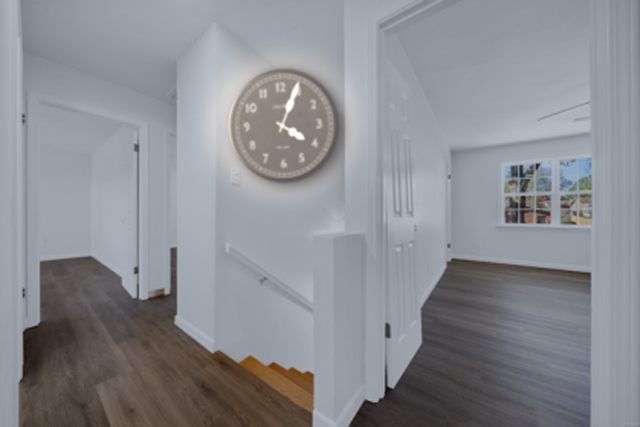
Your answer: 4,04
